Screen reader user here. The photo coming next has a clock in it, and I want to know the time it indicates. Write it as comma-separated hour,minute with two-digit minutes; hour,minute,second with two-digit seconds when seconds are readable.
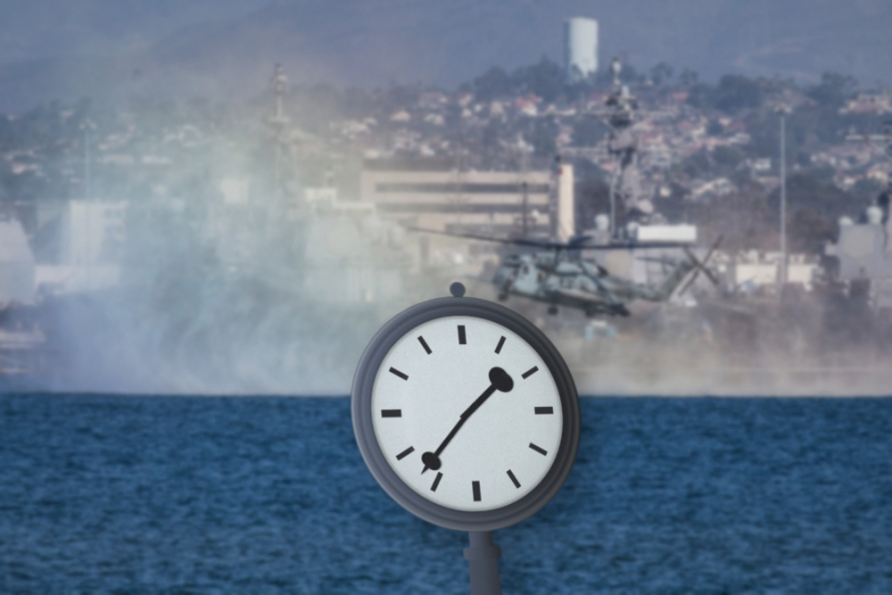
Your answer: 1,37
